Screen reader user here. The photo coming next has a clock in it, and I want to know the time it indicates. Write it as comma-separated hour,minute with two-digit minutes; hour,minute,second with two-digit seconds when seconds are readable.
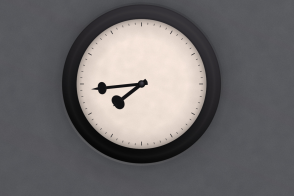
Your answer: 7,44
